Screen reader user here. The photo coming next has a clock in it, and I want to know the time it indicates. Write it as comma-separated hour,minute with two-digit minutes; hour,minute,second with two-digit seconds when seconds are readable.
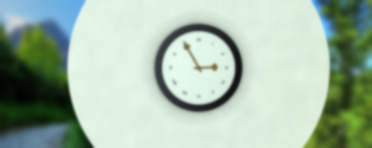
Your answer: 2,55
